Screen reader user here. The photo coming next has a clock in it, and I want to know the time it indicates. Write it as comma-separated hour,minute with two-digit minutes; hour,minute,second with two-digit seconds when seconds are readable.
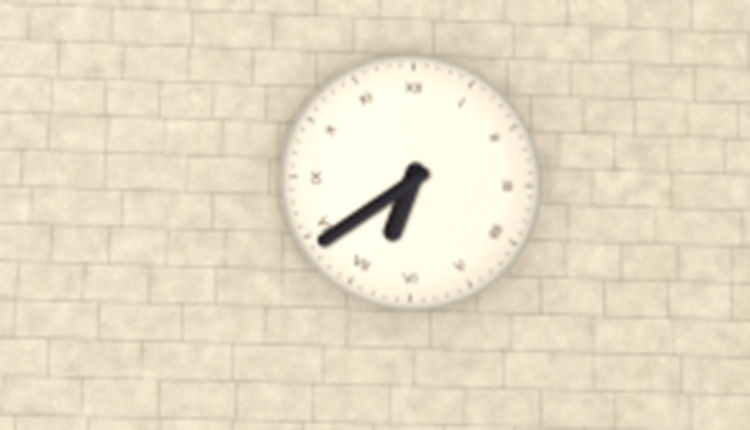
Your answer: 6,39
